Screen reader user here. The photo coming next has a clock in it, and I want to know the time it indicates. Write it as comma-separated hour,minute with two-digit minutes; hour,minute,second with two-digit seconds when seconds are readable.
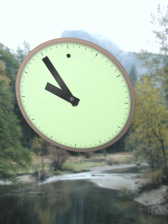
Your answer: 9,55
